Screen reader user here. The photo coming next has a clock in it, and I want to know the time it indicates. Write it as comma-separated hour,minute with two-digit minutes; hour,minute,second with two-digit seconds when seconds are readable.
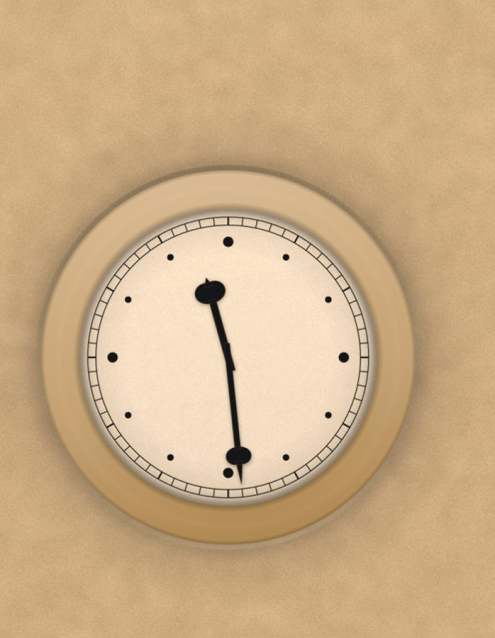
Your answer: 11,29
